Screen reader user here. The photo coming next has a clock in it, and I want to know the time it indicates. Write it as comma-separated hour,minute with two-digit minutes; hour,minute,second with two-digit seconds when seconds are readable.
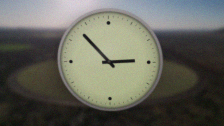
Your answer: 2,53
